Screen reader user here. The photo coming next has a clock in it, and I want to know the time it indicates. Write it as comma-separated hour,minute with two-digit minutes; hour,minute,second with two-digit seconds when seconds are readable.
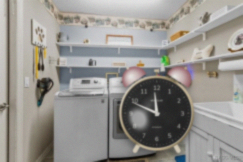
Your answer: 11,49
